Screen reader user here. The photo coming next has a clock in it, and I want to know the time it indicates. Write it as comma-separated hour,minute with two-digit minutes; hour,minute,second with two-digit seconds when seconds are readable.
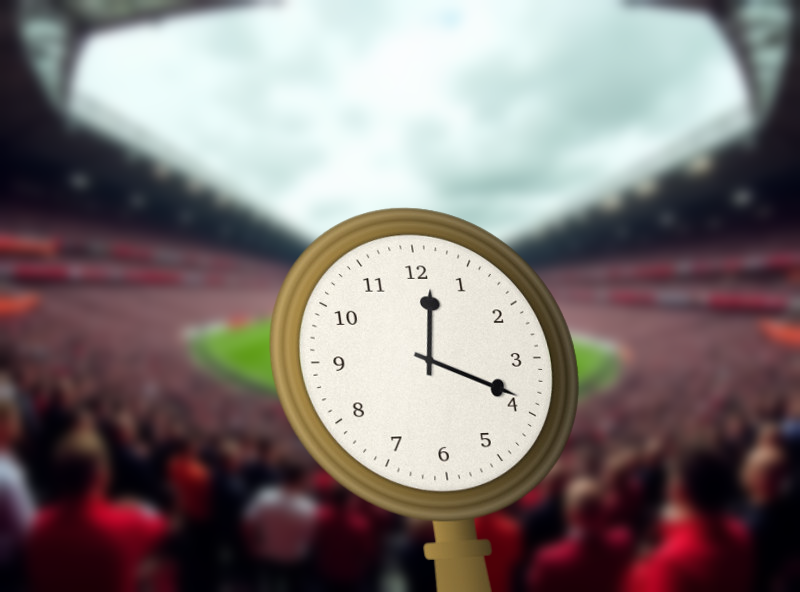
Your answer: 12,19
